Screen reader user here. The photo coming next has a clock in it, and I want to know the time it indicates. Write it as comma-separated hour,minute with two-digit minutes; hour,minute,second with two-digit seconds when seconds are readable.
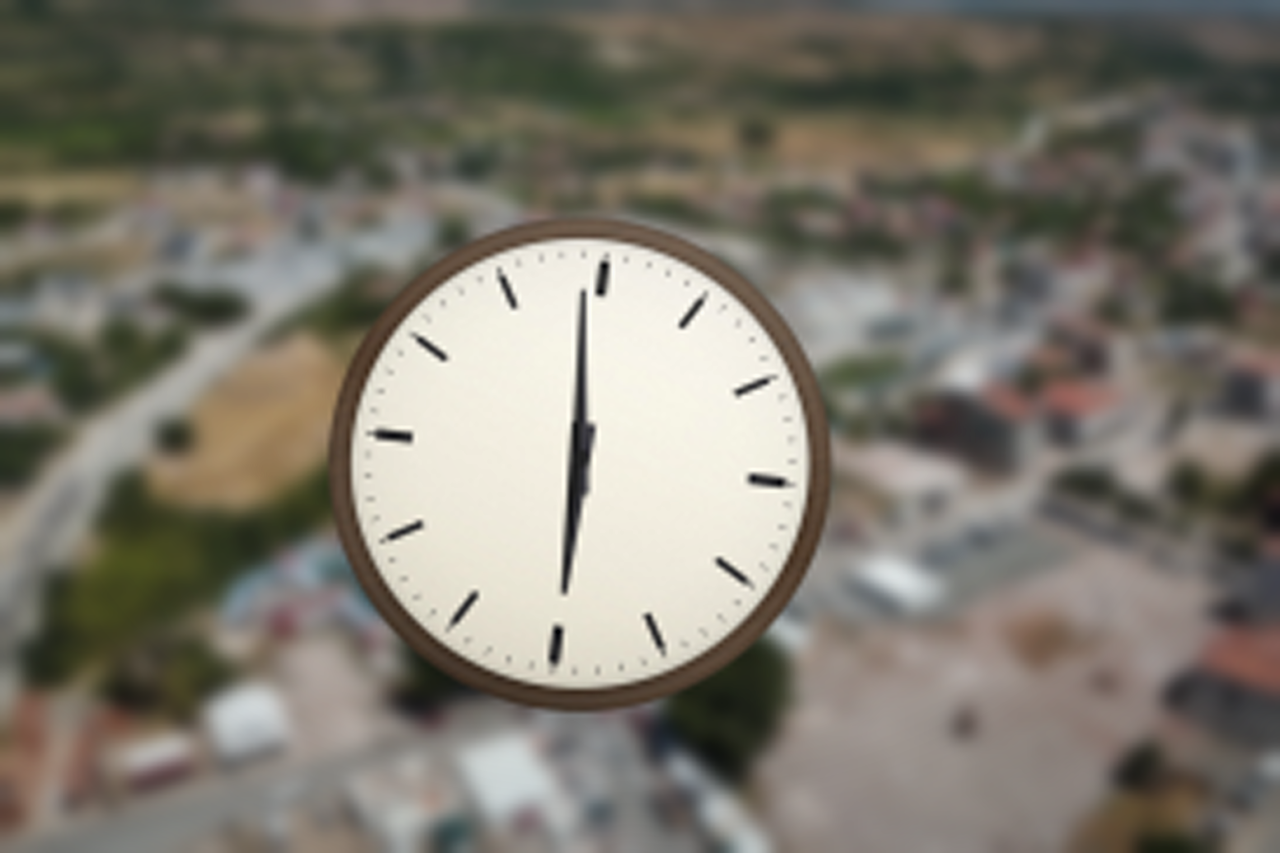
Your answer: 5,59
